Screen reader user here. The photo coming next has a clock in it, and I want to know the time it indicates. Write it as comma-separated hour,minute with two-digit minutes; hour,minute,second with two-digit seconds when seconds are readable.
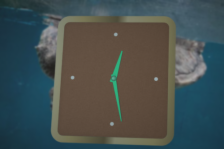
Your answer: 12,28
